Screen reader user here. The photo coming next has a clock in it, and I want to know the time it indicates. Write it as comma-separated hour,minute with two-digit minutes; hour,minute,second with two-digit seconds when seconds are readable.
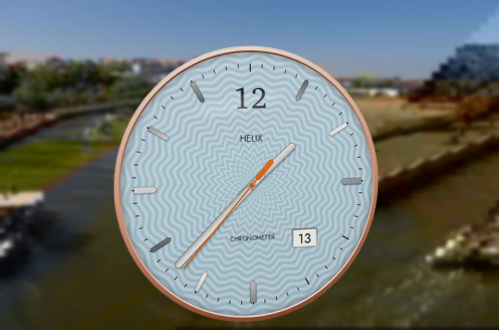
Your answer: 1,37,37
